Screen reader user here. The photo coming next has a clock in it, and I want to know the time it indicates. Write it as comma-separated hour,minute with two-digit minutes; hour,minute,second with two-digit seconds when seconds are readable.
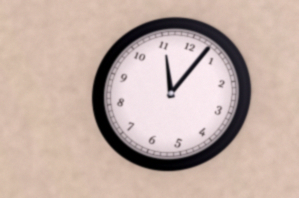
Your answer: 11,03
